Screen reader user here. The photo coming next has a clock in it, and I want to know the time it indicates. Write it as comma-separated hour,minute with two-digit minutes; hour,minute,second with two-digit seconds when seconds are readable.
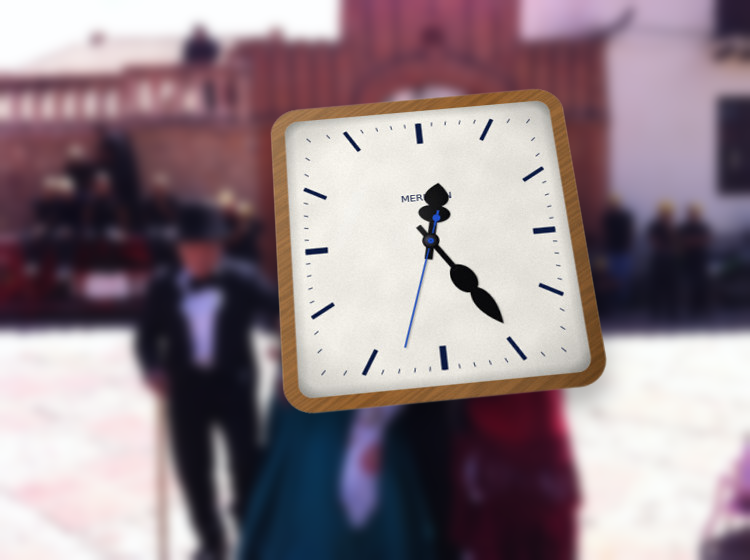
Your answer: 12,24,33
